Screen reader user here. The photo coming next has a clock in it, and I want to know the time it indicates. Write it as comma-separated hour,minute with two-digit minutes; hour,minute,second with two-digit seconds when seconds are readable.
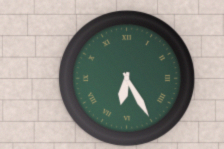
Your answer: 6,25
